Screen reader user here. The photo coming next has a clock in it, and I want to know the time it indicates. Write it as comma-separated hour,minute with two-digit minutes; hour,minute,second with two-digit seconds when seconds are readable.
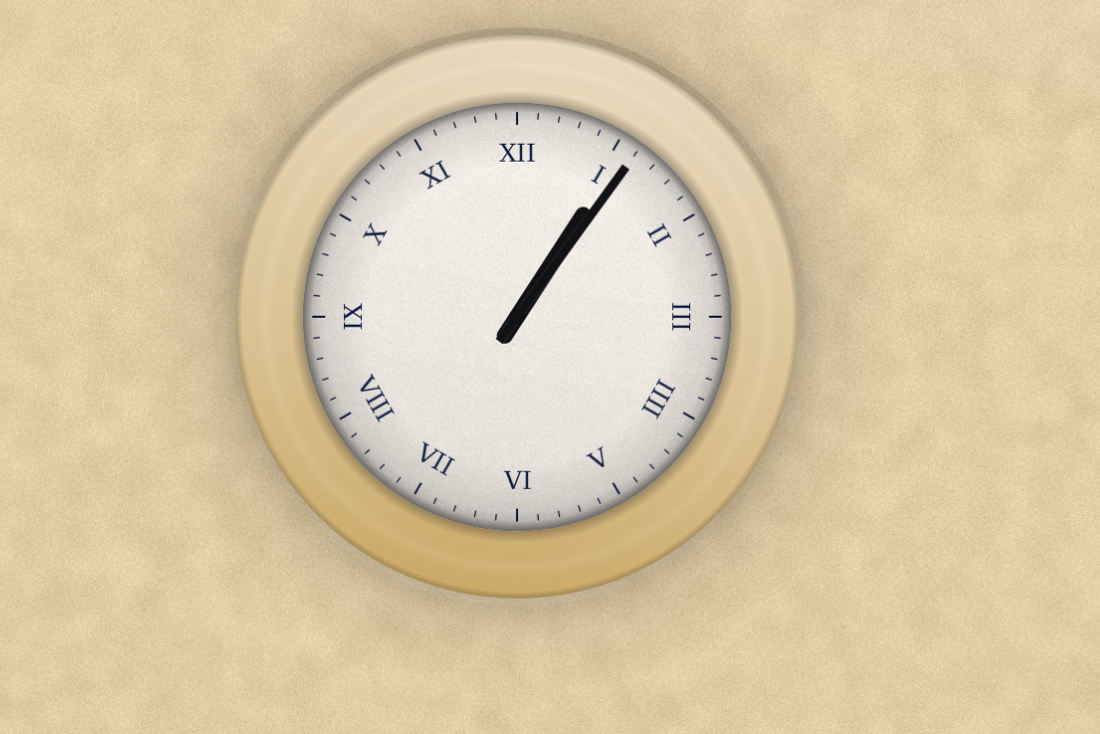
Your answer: 1,06
